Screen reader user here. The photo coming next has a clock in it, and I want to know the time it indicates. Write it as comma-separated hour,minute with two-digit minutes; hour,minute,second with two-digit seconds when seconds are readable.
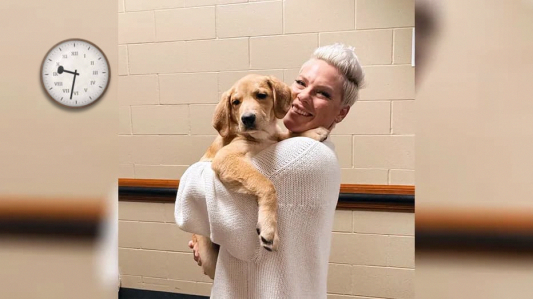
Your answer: 9,32
